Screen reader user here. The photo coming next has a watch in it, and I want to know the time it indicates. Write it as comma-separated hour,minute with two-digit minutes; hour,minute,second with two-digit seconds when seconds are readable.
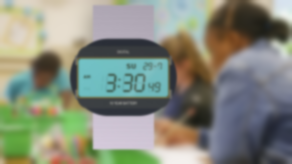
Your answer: 3,30
